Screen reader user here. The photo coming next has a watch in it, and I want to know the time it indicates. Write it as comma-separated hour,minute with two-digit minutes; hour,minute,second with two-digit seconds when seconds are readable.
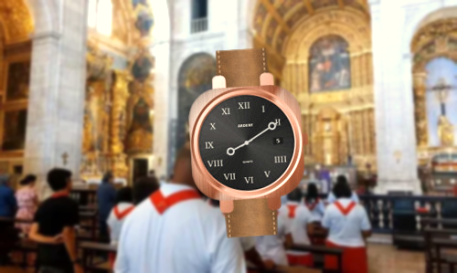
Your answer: 8,10
